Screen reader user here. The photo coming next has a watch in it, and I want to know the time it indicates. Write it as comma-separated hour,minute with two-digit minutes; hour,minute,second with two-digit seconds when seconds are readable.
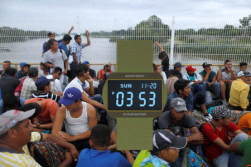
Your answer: 3,53
